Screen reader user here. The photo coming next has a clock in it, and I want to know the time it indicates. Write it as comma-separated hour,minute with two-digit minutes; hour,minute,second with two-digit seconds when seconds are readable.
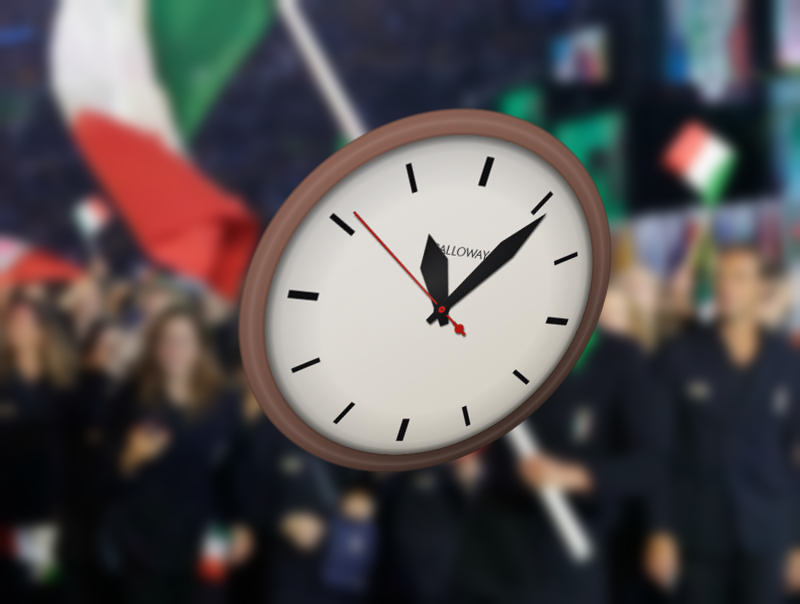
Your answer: 11,05,51
